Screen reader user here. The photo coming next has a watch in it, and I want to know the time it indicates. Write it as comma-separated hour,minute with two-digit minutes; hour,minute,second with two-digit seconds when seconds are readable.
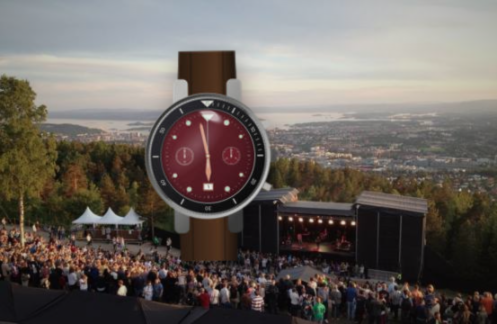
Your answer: 5,58
